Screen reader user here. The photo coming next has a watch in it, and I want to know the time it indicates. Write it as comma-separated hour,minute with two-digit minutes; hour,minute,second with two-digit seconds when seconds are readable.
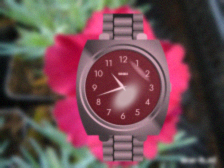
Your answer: 10,42
